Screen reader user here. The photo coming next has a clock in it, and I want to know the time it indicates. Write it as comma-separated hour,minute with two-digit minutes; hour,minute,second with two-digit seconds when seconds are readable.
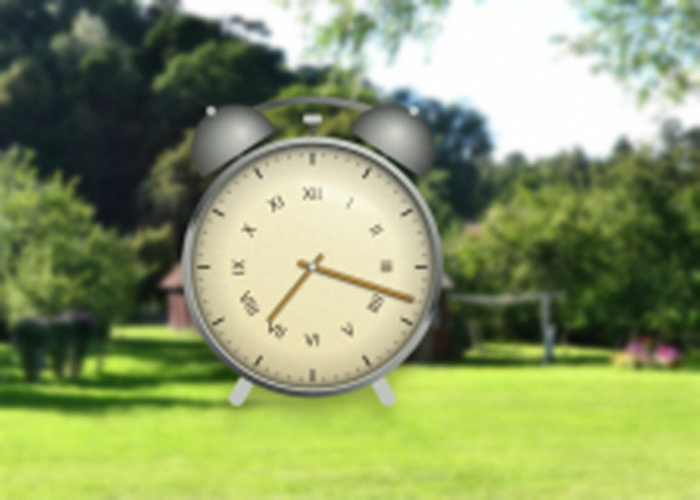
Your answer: 7,18
